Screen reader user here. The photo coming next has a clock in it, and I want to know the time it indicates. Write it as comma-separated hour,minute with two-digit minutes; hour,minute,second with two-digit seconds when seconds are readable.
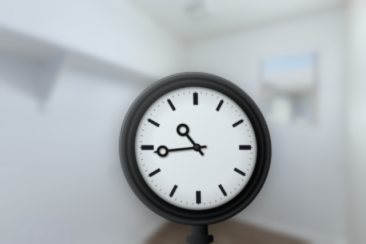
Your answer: 10,44
